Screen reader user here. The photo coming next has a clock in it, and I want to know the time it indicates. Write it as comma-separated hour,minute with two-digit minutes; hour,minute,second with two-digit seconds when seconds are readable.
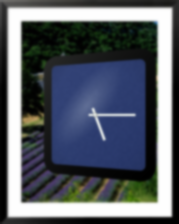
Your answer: 5,15
